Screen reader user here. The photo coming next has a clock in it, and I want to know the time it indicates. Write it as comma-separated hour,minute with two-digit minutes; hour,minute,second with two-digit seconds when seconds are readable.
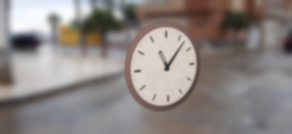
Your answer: 11,07
